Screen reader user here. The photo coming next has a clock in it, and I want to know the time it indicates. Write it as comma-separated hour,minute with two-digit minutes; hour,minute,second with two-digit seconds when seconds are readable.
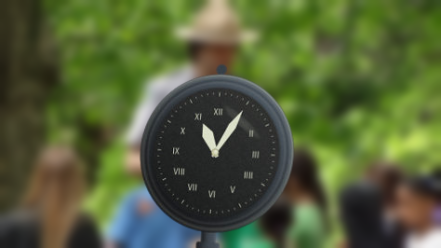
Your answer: 11,05
